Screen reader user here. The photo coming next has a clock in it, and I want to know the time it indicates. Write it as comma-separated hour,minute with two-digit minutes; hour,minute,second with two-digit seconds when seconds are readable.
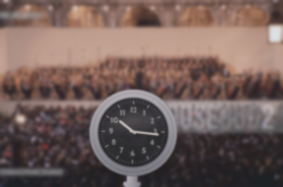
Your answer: 10,16
